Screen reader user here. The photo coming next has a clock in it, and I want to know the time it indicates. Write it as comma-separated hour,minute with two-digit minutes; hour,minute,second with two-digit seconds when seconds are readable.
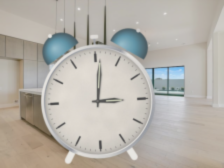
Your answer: 3,01
